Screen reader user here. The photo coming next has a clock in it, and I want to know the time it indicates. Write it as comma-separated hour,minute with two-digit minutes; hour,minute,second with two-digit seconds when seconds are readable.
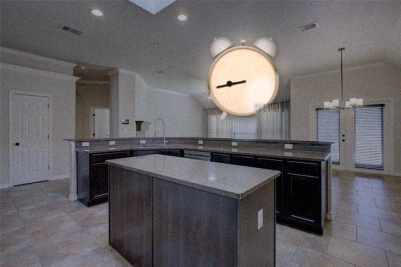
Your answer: 8,43
